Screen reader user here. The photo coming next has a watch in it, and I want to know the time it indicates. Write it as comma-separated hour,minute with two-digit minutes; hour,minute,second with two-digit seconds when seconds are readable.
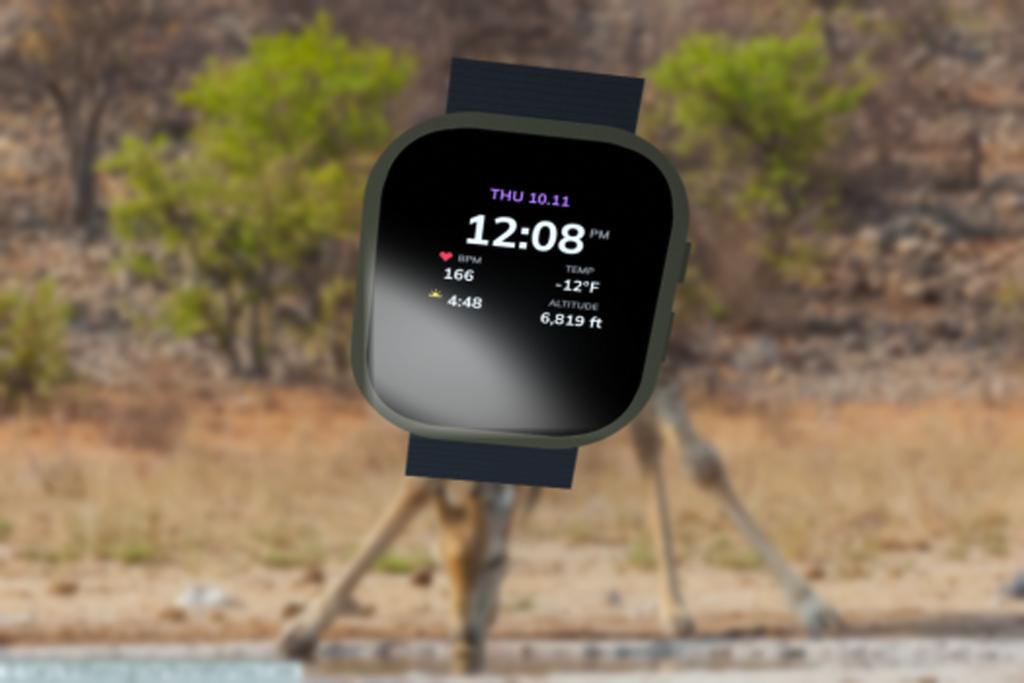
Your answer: 12,08
